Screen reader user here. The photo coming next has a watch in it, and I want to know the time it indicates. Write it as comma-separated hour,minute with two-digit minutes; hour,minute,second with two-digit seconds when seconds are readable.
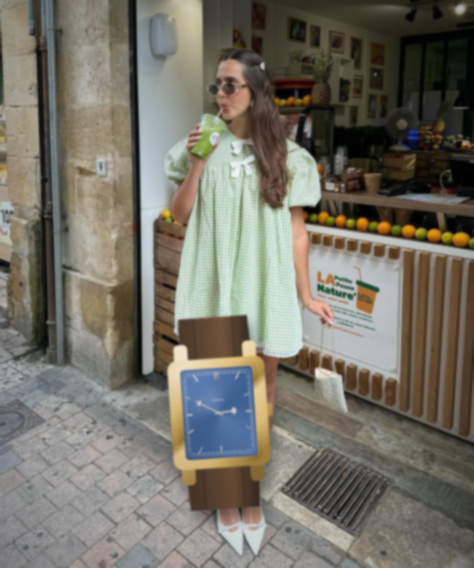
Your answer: 2,50
